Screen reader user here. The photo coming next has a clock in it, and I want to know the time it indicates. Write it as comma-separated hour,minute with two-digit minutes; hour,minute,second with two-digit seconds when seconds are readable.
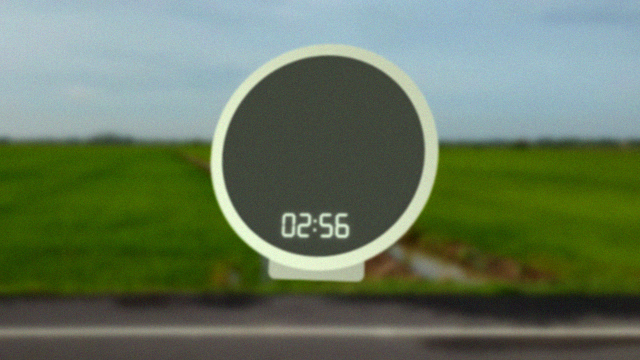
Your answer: 2,56
